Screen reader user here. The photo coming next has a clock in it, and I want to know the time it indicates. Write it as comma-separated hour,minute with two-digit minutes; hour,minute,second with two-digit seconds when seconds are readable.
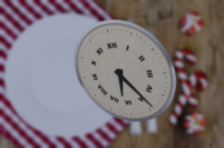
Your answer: 6,24
